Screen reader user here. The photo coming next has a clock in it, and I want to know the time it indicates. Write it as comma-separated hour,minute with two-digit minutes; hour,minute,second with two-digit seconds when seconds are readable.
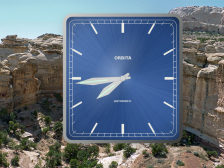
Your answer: 7,44
